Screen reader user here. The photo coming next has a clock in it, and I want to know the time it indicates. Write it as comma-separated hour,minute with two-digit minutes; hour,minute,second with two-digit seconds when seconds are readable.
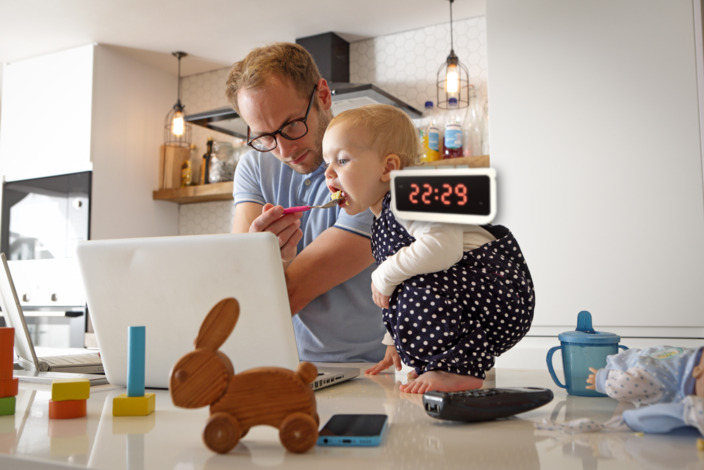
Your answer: 22,29
